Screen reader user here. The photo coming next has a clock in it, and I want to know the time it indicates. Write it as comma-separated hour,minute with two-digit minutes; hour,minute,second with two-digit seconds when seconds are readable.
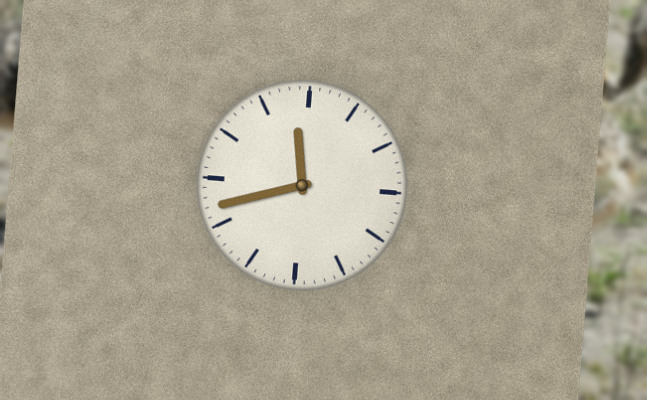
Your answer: 11,42
